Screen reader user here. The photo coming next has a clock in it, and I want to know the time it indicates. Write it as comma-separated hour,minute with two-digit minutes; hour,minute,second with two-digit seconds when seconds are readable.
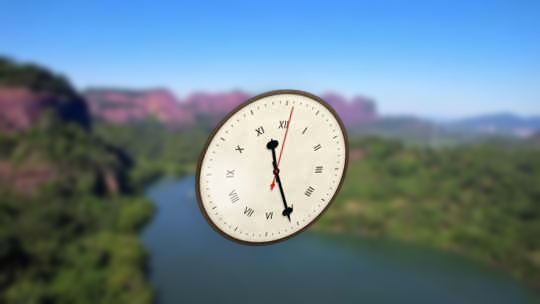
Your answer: 11,26,01
